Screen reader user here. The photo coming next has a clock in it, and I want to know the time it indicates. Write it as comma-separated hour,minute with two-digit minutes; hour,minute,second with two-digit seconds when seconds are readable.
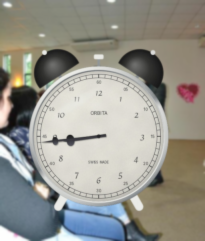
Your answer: 8,44
